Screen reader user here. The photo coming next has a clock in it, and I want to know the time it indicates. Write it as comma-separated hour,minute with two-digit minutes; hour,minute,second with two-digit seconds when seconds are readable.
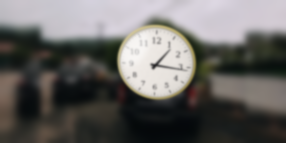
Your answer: 1,16
